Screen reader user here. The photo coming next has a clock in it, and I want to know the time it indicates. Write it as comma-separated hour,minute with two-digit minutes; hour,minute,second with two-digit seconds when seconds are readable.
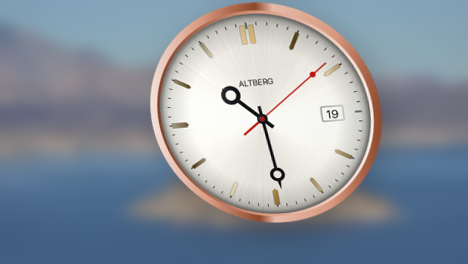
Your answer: 10,29,09
